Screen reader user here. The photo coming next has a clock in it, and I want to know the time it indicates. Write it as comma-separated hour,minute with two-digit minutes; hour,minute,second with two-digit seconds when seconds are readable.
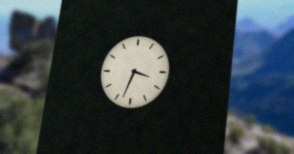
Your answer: 3,33
